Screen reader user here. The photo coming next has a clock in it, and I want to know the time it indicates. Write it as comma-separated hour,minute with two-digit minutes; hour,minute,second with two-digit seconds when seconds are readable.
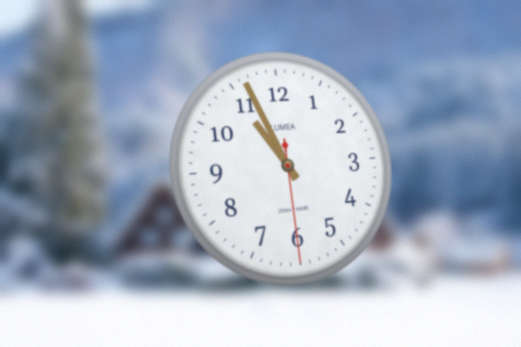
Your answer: 10,56,30
